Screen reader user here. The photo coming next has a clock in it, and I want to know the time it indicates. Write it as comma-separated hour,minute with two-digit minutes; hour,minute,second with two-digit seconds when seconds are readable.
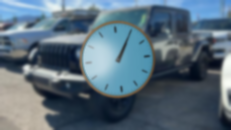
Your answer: 1,05
